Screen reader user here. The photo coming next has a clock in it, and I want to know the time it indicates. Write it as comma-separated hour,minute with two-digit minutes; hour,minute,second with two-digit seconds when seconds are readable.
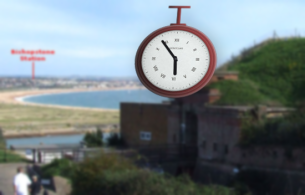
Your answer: 5,54
